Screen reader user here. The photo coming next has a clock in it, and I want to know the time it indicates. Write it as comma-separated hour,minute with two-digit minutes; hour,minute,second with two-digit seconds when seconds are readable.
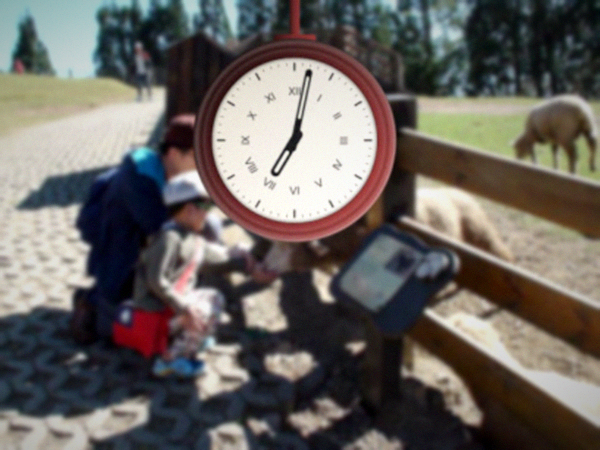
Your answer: 7,02
